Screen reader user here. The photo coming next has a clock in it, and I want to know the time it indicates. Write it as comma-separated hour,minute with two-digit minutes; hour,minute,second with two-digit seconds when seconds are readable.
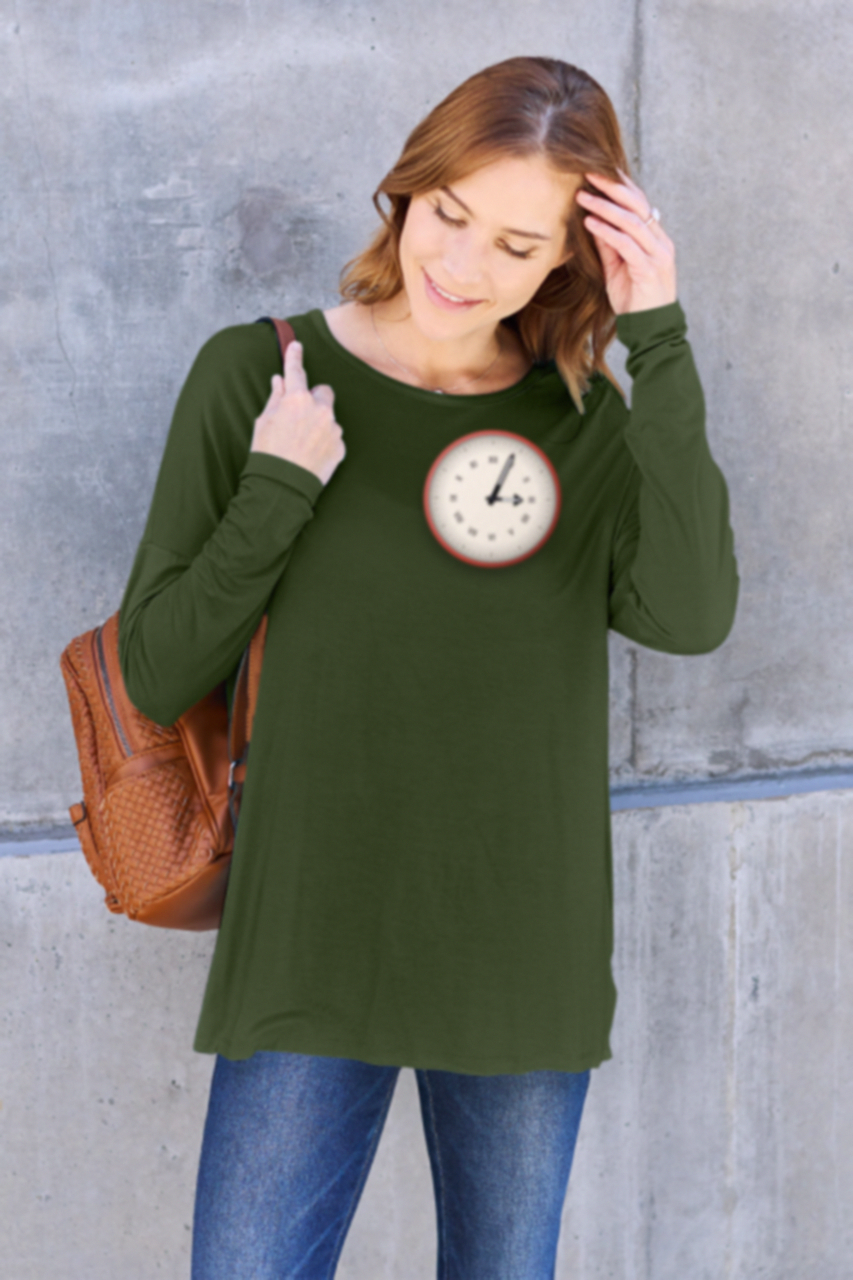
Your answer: 3,04
